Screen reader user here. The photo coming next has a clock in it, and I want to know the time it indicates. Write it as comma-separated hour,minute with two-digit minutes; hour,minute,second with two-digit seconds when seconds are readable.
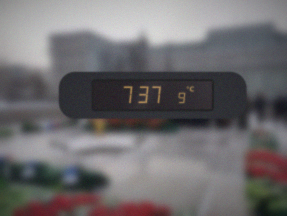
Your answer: 7,37
